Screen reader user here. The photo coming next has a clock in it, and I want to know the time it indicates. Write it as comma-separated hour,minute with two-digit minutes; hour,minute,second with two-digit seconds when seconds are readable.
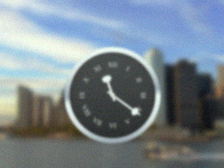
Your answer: 11,21
